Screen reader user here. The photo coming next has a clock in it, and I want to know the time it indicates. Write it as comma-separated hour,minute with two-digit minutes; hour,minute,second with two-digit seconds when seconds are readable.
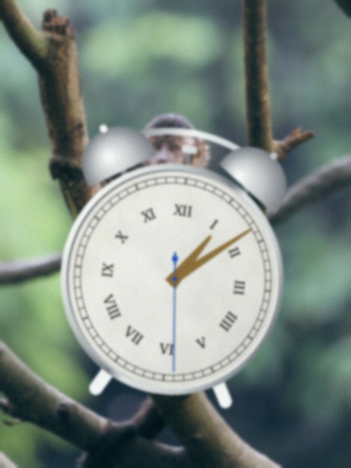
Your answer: 1,08,29
